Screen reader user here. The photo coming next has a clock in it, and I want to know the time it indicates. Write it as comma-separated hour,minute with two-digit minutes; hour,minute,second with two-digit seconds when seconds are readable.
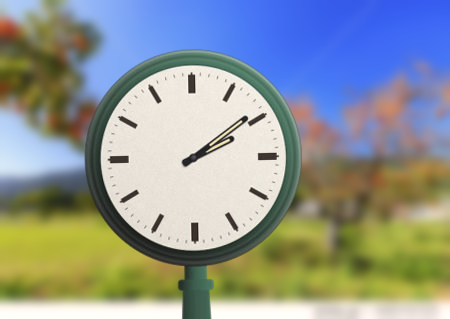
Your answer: 2,09
